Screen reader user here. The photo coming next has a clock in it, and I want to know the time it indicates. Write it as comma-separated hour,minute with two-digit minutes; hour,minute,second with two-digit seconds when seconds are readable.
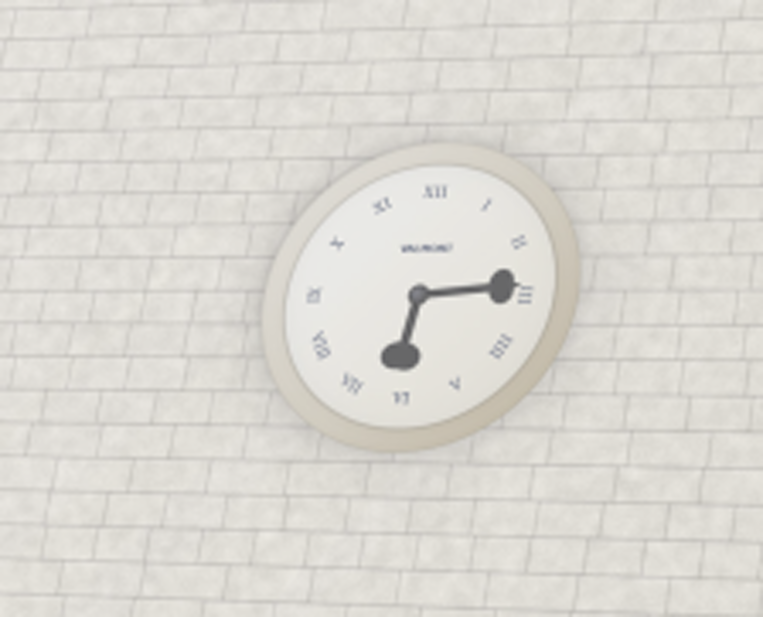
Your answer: 6,14
